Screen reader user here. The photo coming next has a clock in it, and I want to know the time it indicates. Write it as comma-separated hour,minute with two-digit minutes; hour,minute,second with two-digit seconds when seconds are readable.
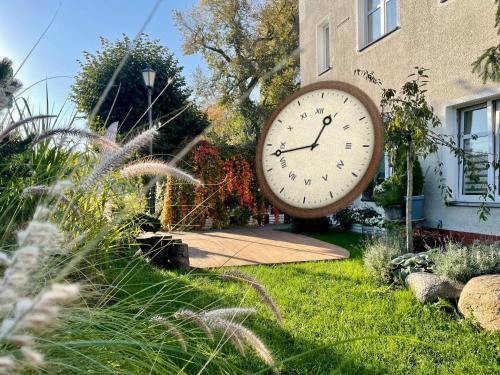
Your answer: 12,43
